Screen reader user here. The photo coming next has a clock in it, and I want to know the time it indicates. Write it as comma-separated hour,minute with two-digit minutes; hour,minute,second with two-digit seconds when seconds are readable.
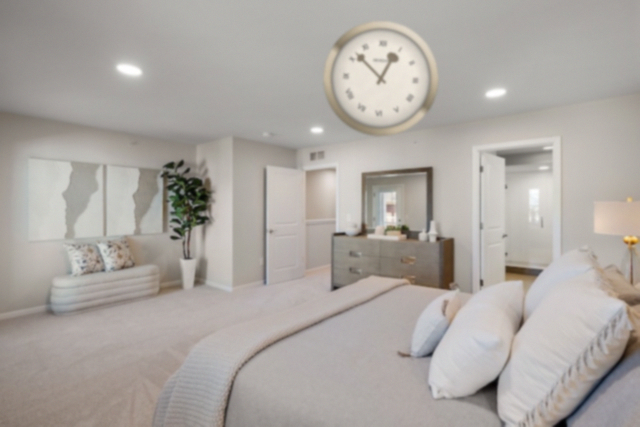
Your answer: 12,52
